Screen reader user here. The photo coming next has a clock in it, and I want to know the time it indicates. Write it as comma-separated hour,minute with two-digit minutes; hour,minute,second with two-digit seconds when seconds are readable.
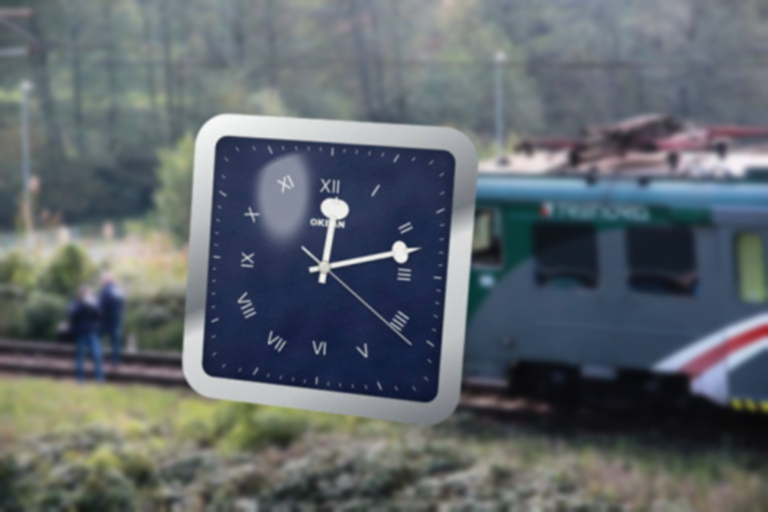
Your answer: 12,12,21
